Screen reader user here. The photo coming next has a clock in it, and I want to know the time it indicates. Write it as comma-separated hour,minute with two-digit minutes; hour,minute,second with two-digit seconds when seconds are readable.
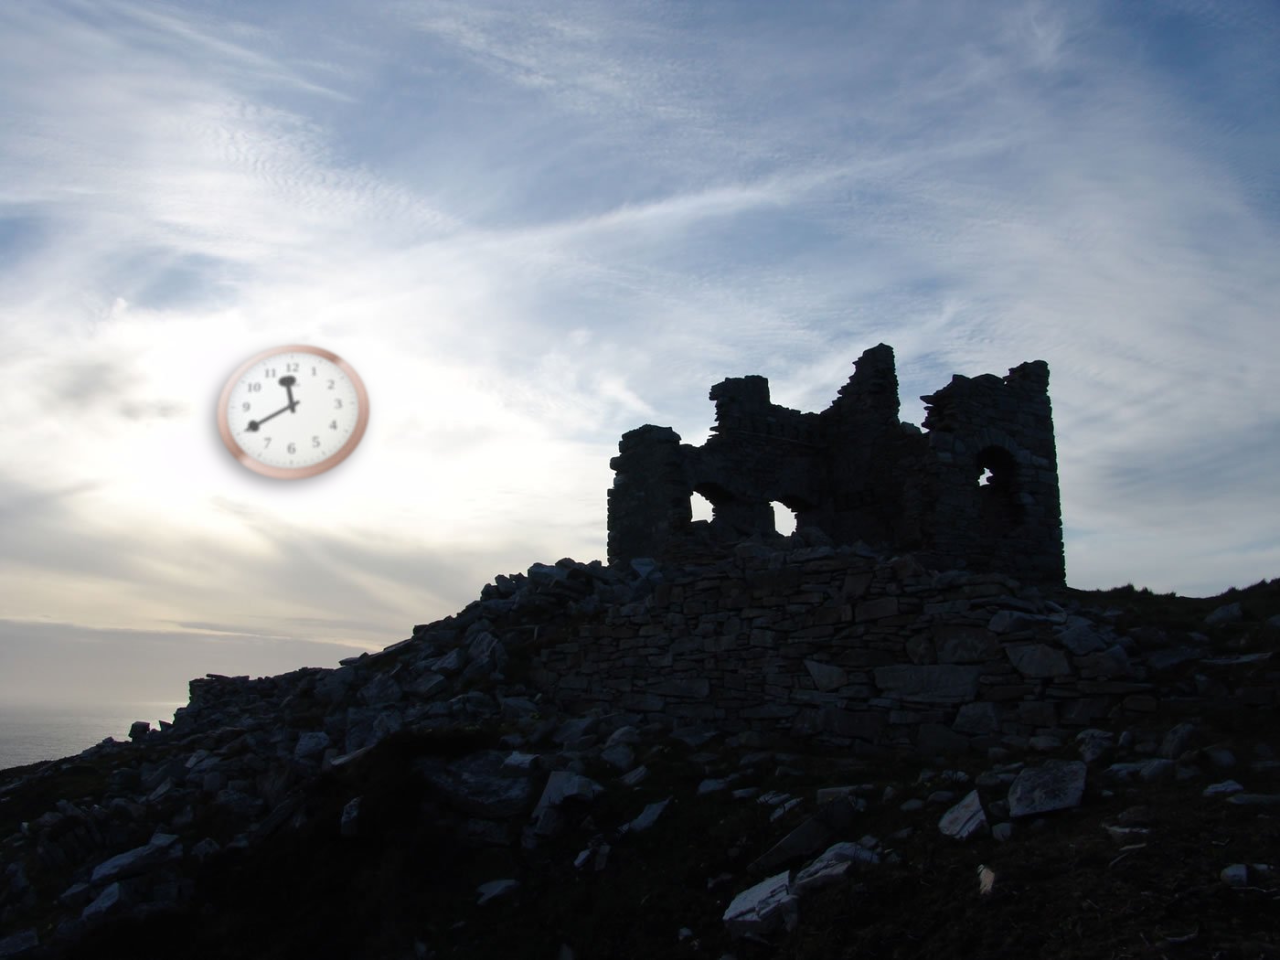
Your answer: 11,40
